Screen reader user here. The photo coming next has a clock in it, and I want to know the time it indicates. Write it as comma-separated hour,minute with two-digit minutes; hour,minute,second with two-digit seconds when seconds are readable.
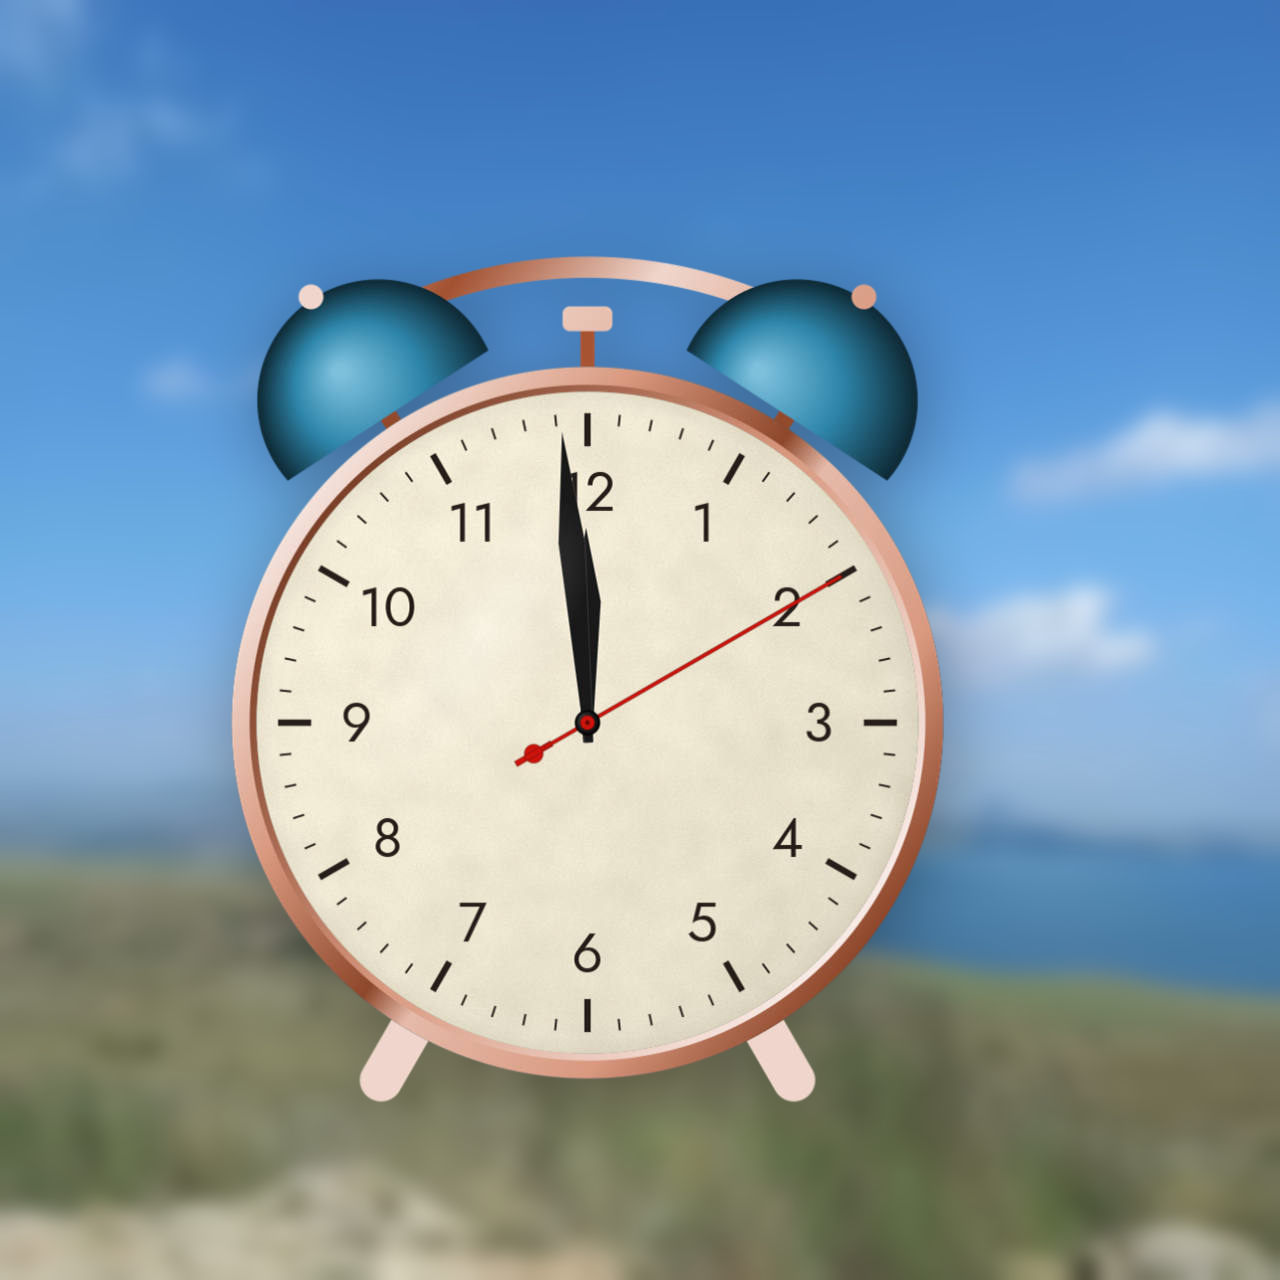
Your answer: 11,59,10
